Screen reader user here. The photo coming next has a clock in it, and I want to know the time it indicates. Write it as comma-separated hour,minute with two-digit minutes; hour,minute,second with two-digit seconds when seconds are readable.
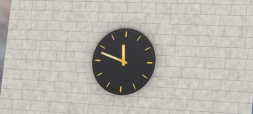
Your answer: 11,48
